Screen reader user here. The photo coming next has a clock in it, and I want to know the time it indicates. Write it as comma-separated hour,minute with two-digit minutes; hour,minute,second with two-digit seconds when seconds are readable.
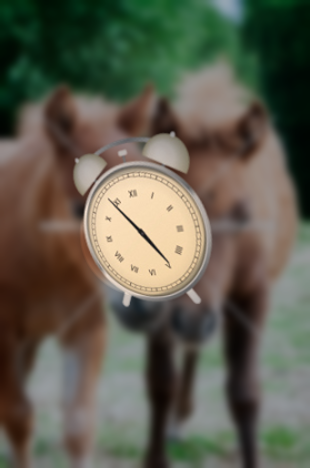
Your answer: 4,54
